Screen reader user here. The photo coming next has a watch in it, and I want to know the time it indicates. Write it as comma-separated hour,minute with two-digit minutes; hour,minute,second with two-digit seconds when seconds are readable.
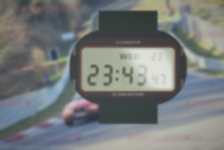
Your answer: 23,43,47
